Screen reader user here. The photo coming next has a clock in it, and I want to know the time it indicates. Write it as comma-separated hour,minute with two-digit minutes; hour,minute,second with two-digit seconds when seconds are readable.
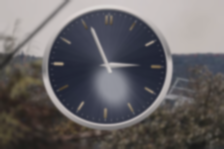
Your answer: 2,56
